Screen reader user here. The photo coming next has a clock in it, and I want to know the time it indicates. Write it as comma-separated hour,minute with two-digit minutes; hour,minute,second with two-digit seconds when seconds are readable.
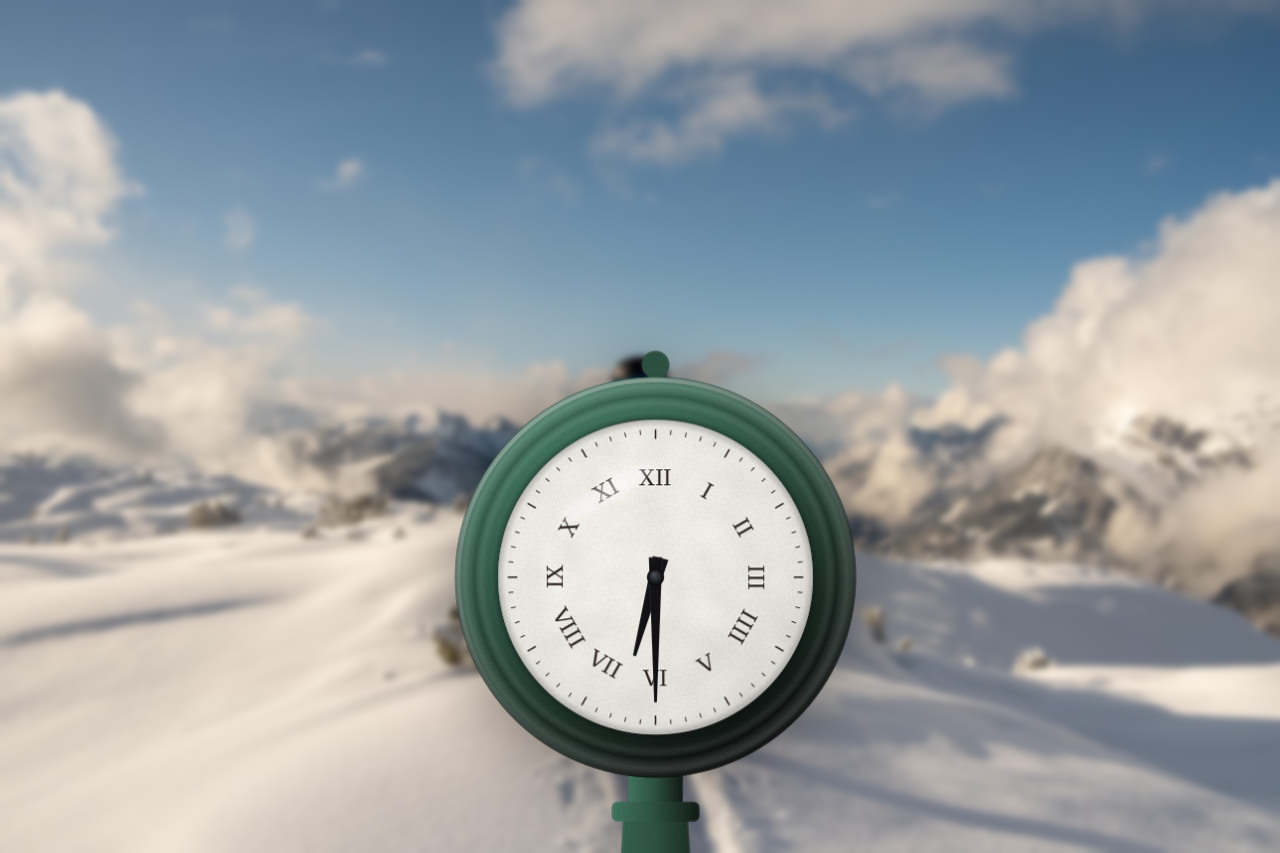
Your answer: 6,30
